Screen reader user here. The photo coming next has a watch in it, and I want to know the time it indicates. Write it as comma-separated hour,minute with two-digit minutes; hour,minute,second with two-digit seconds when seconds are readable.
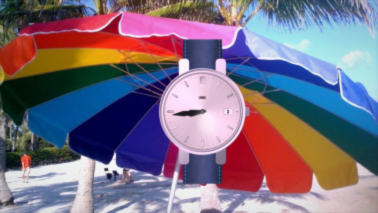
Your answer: 8,44
